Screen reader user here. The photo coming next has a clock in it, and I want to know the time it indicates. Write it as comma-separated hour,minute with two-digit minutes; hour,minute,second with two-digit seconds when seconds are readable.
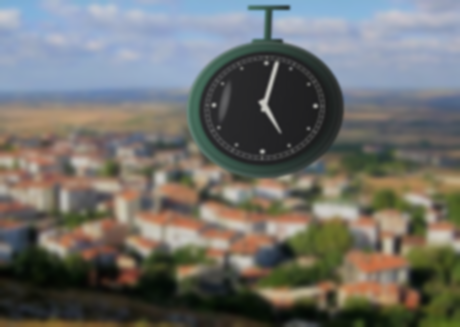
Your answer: 5,02
